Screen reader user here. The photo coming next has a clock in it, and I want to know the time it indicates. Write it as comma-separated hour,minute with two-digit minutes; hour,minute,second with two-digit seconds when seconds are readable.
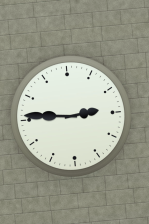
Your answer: 2,46
